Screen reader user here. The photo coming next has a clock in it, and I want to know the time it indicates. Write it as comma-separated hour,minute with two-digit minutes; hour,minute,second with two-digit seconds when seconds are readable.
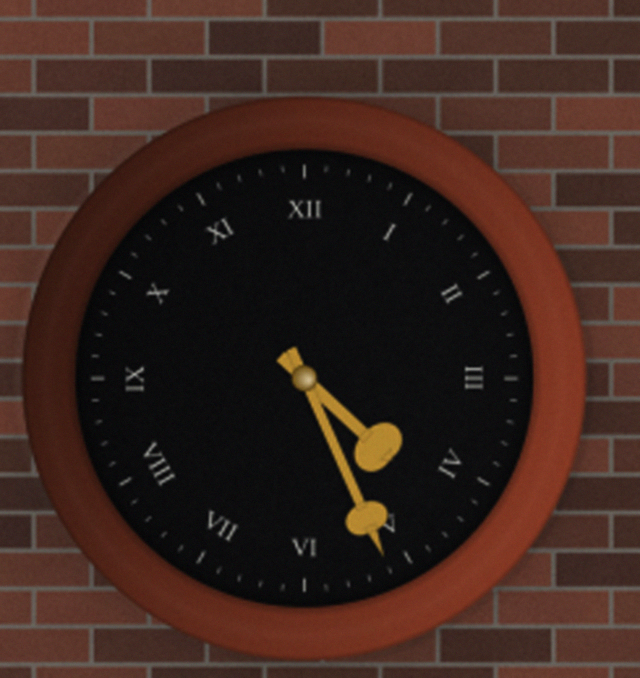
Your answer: 4,26
